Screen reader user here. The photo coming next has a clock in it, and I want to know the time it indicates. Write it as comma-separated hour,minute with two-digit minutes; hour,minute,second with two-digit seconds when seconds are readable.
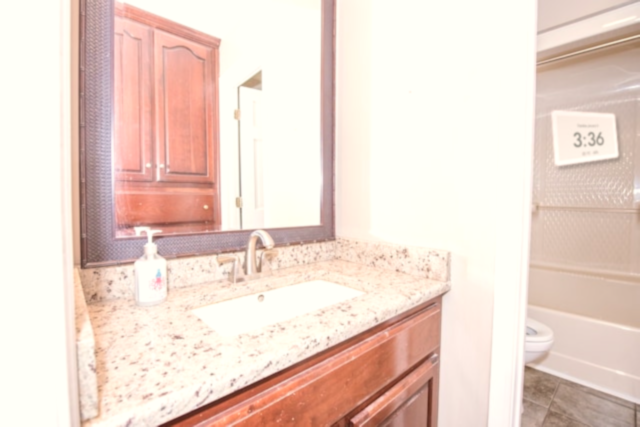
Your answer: 3,36
